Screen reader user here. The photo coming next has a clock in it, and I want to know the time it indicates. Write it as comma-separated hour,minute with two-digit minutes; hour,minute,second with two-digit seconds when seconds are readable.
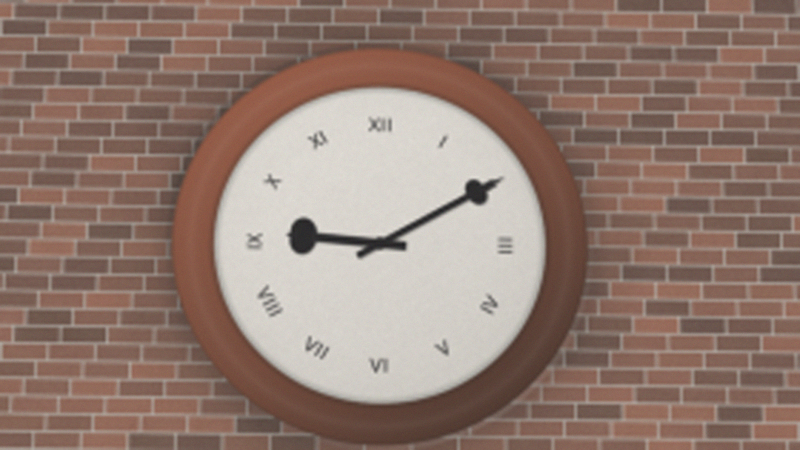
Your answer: 9,10
